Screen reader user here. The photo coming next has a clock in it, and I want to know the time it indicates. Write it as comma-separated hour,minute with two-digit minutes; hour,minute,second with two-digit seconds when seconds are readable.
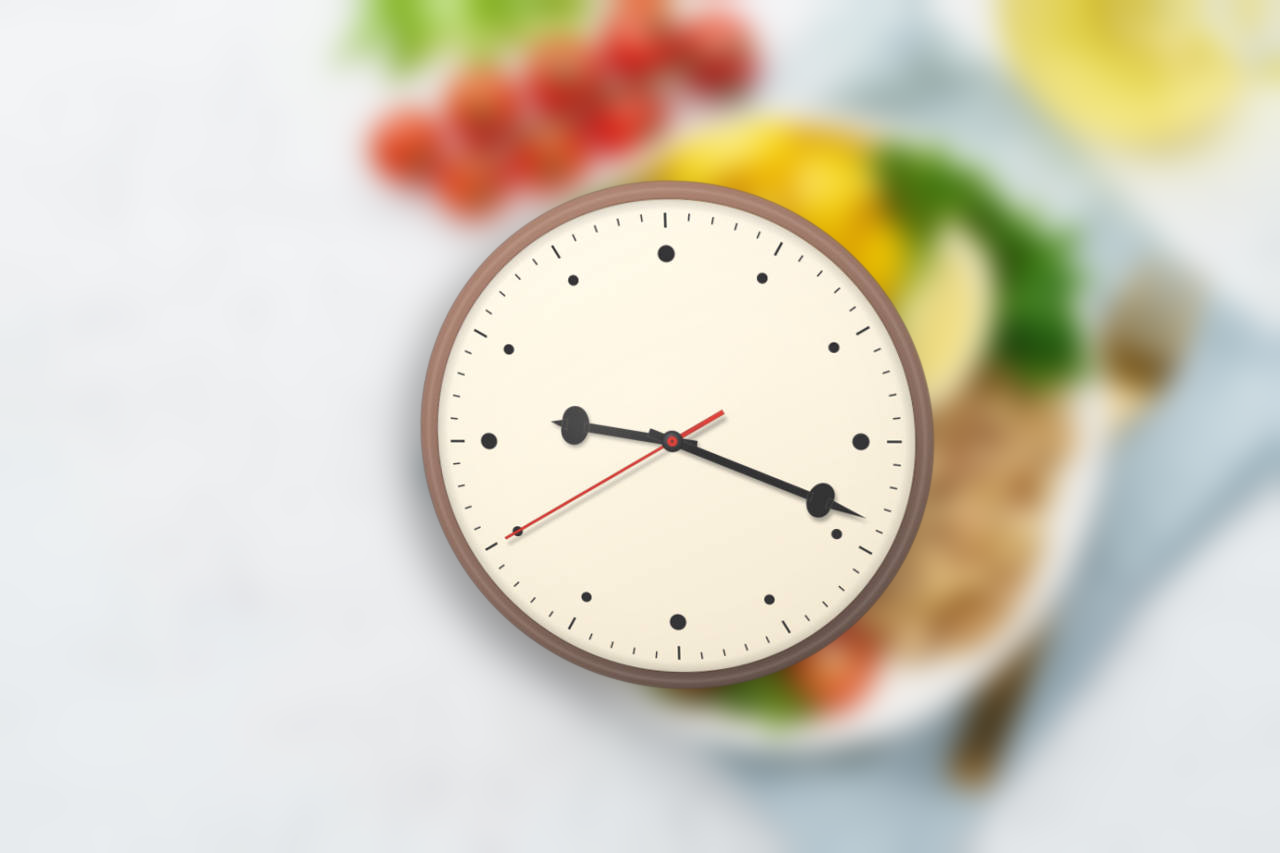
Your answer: 9,18,40
